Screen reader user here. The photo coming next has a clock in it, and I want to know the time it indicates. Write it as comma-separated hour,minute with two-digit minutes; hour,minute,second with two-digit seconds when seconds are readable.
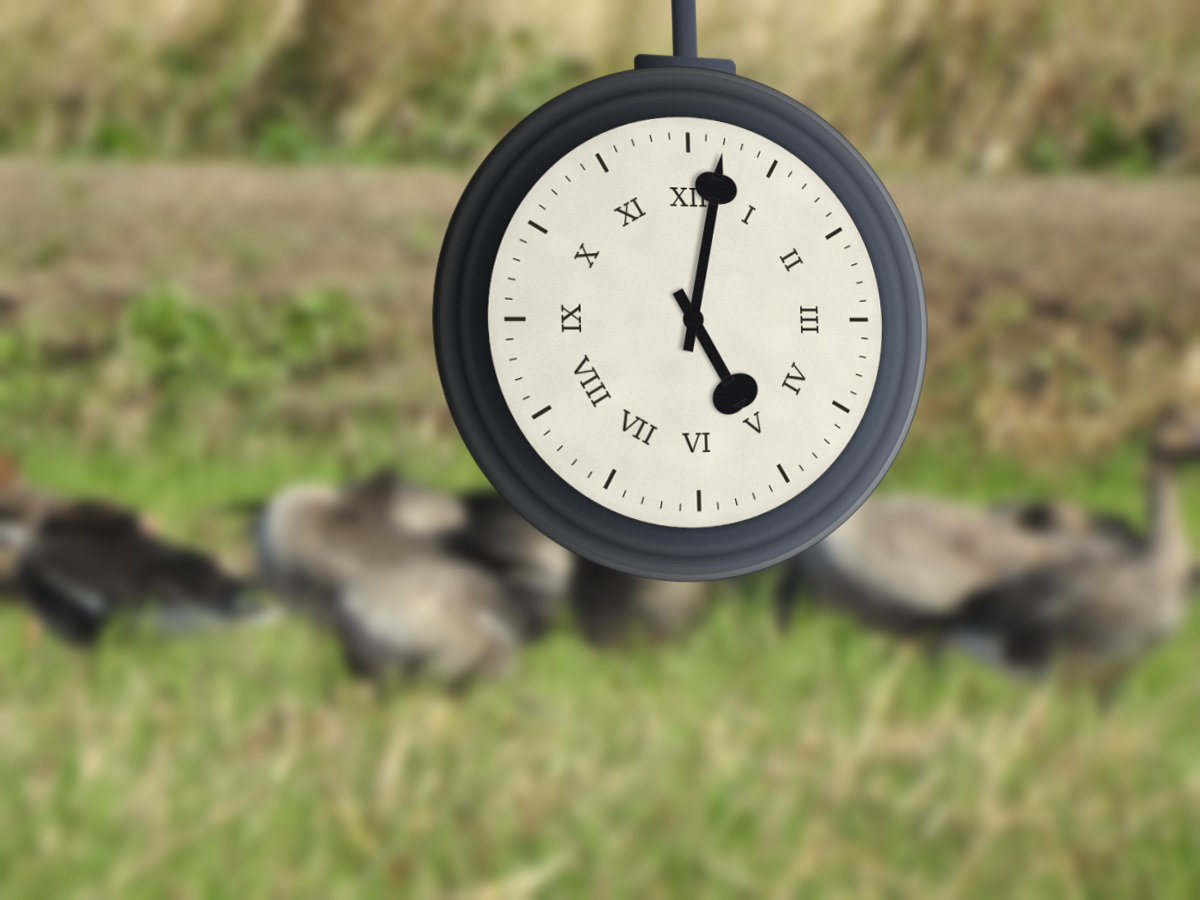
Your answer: 5,02
